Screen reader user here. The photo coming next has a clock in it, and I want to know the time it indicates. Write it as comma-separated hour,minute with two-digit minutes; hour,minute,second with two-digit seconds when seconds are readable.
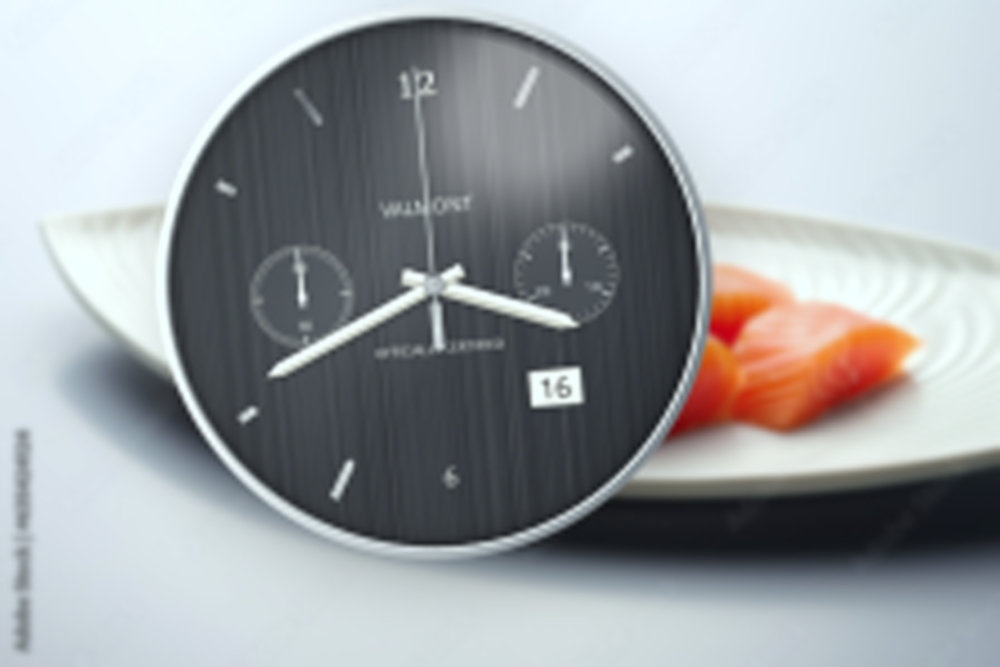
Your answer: 3,41
